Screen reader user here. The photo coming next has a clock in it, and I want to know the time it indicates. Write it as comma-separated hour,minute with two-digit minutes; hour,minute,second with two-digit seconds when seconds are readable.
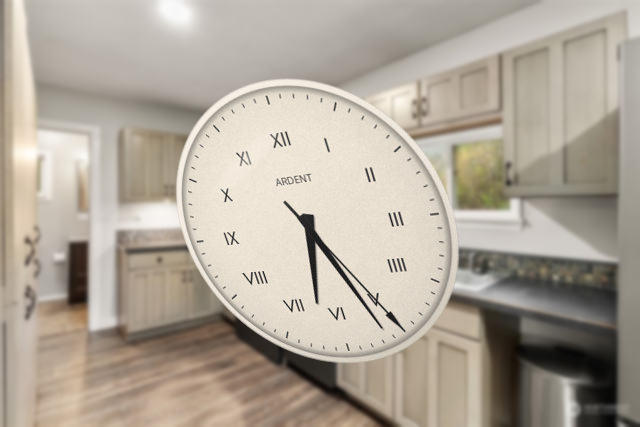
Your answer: 6,26,25
